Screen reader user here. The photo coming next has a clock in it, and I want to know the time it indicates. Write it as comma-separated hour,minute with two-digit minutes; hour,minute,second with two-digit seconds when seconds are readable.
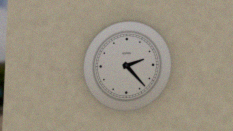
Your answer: 2,23
